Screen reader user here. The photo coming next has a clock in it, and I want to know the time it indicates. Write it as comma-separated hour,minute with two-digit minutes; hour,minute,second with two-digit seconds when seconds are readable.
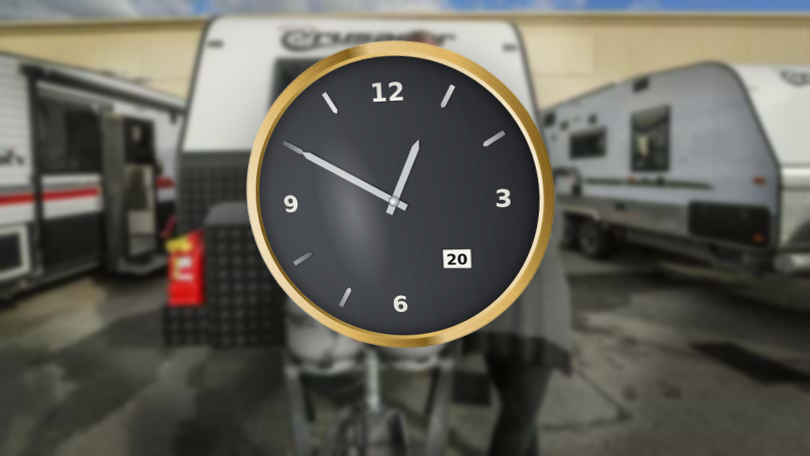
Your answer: 12,50
